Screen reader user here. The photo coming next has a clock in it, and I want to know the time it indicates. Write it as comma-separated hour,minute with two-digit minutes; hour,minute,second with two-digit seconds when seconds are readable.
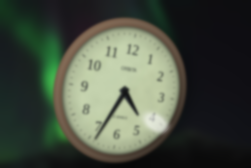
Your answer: 4,34
